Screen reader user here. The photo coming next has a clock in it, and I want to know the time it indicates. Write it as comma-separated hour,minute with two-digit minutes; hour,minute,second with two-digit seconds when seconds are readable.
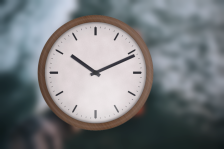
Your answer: 10,11
